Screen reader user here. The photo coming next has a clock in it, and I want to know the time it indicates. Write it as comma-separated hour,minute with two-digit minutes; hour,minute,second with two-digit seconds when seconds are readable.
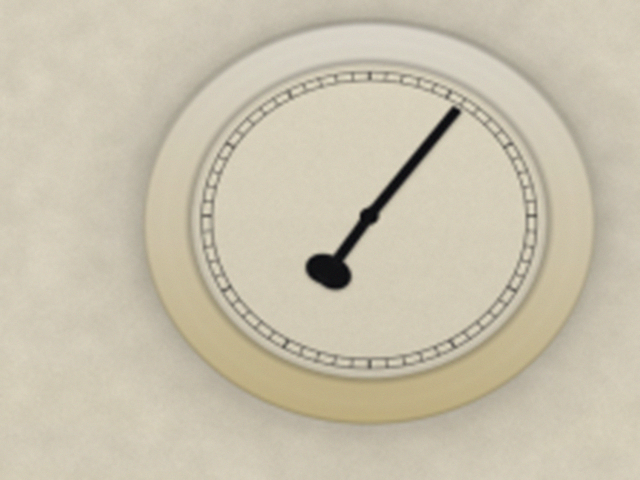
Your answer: 7,06
